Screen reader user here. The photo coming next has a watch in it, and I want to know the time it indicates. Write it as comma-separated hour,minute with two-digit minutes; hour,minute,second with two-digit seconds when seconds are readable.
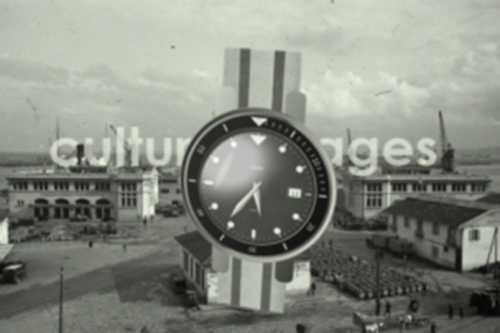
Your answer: 5,36
